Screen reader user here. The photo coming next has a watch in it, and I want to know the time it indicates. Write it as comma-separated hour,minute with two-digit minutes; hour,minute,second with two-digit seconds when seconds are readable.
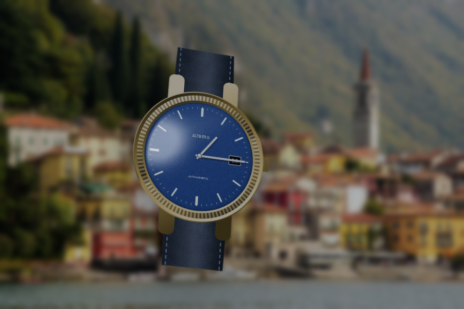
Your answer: 1,15
